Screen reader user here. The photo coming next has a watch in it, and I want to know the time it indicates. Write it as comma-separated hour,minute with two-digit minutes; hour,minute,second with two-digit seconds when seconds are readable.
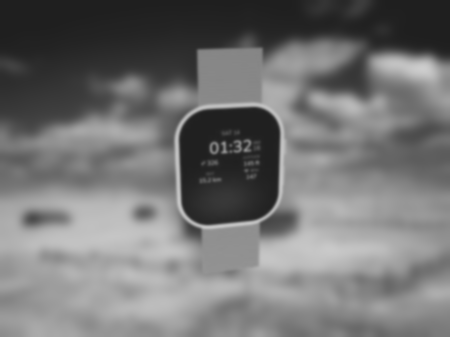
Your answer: 1,32
